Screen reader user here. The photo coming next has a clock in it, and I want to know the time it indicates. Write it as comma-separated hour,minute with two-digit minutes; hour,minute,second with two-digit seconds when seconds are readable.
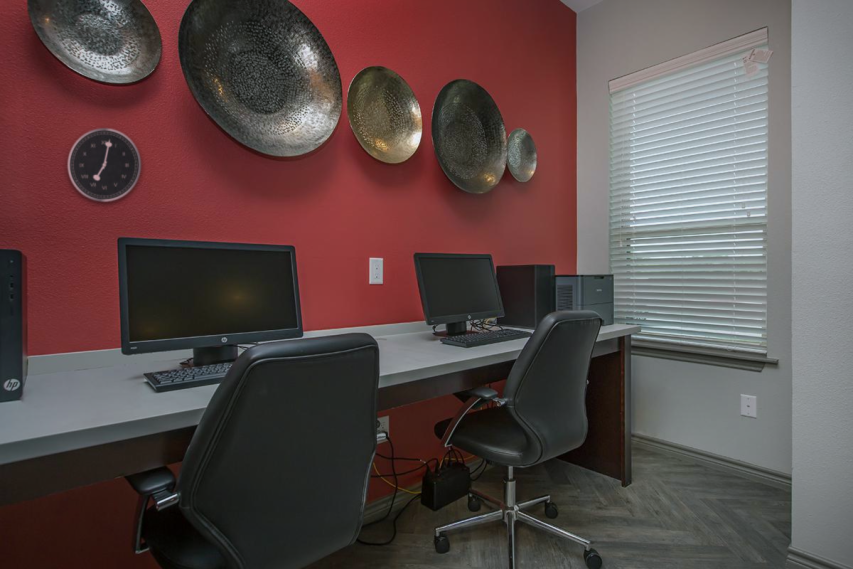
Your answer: 7,02
